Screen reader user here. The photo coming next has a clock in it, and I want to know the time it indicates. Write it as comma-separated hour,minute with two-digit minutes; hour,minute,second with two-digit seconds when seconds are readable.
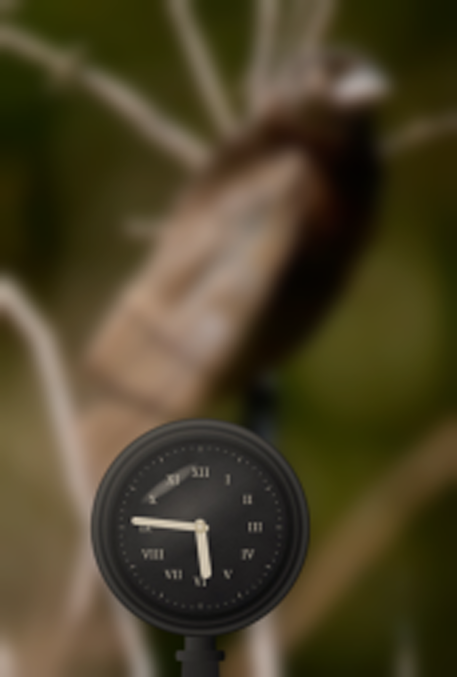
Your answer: 5,46
